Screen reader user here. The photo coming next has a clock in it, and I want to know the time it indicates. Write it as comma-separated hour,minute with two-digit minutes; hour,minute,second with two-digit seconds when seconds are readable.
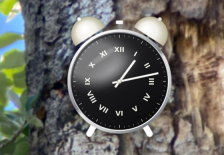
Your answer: 1,13
